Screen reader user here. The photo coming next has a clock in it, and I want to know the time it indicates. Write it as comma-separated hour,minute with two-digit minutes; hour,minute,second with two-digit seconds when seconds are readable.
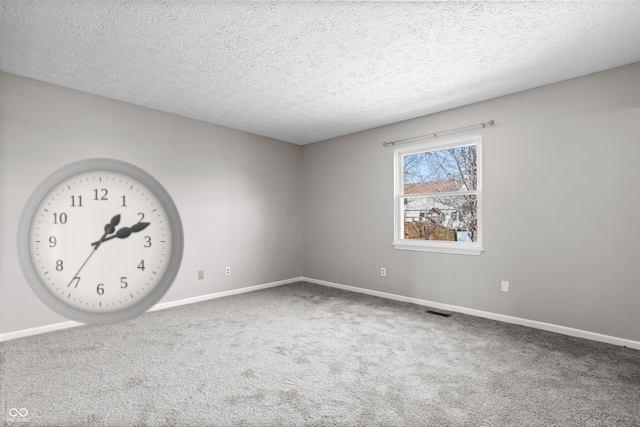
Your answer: 1,11,36
